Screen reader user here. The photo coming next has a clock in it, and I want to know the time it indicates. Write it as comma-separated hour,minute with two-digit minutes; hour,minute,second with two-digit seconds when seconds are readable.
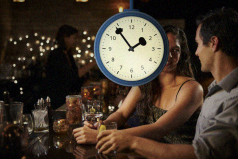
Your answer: 1,54
